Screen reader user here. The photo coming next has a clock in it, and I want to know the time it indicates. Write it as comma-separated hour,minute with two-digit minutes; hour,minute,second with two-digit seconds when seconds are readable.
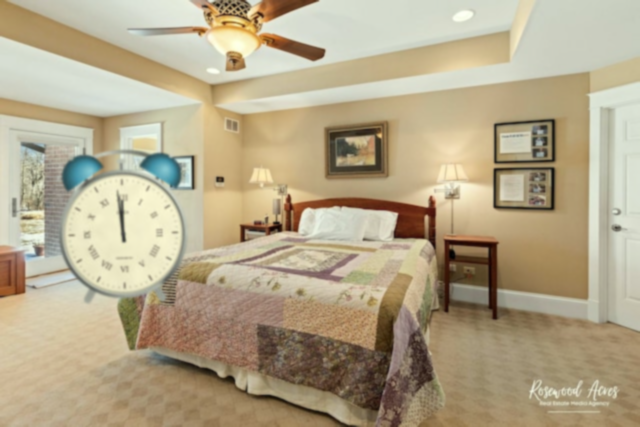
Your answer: 11,59
